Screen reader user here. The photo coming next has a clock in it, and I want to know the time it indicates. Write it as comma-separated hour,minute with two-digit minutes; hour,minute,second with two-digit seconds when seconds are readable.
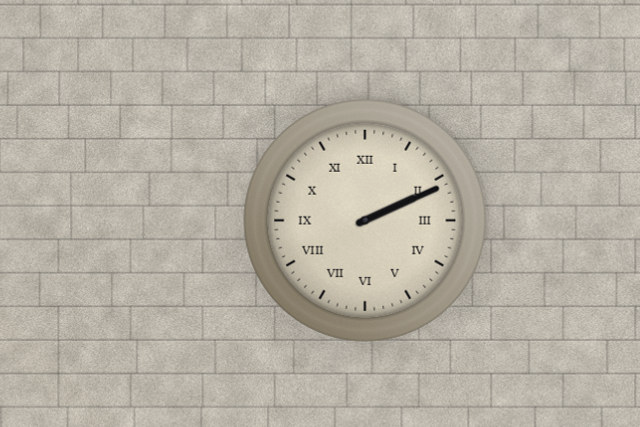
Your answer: 2,11
